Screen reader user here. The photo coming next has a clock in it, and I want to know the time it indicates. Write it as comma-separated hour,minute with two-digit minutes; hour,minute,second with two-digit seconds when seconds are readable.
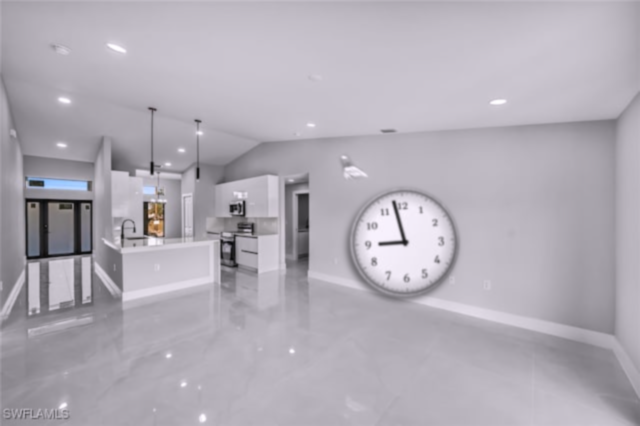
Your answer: 8,58
